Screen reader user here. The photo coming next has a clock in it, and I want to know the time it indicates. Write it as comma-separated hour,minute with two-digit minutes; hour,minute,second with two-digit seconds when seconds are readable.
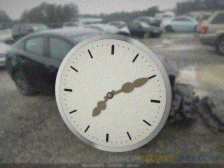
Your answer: 7,10
